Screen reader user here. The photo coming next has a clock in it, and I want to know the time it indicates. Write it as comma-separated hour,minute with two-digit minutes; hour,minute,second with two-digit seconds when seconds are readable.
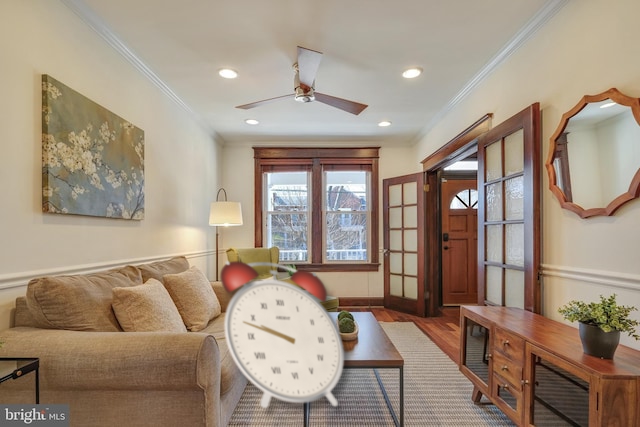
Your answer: 9,48
